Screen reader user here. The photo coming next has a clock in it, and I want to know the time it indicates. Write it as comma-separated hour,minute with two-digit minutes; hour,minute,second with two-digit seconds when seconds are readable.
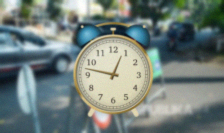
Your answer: 12,47
